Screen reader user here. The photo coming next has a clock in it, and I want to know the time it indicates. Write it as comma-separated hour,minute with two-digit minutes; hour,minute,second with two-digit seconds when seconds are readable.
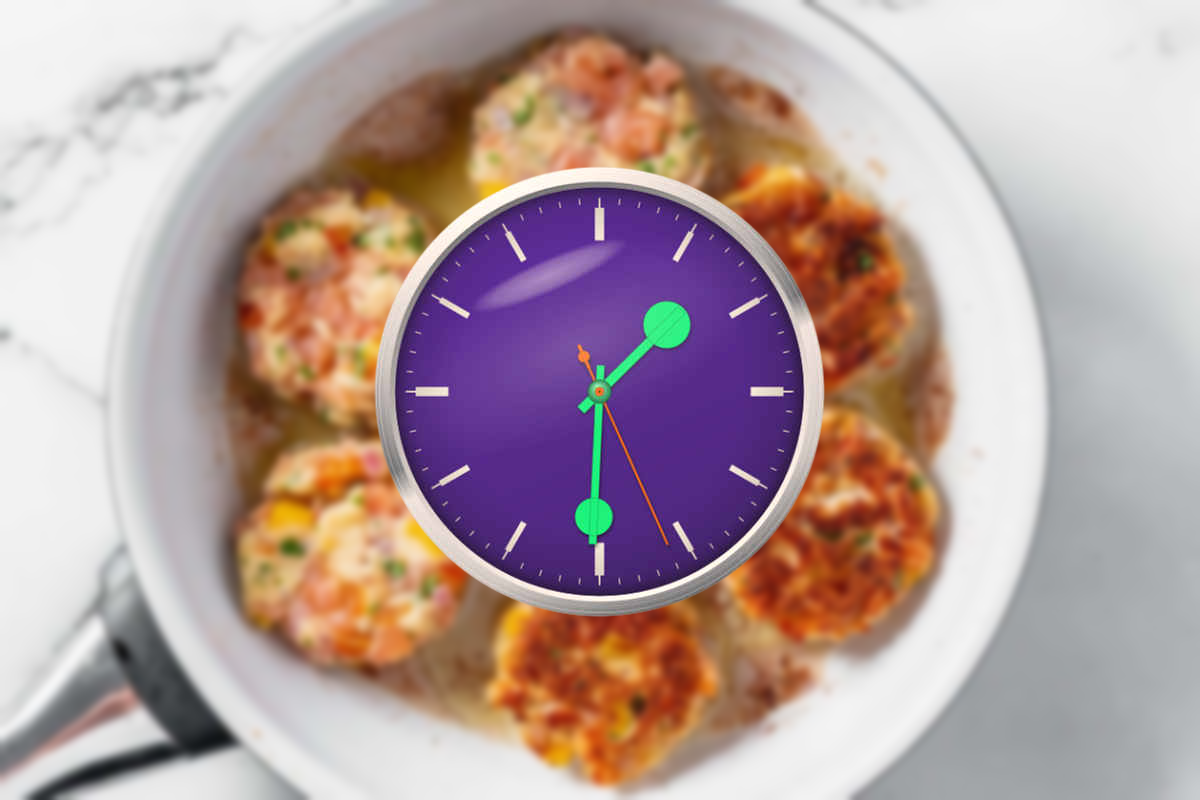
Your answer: 1,30,26
